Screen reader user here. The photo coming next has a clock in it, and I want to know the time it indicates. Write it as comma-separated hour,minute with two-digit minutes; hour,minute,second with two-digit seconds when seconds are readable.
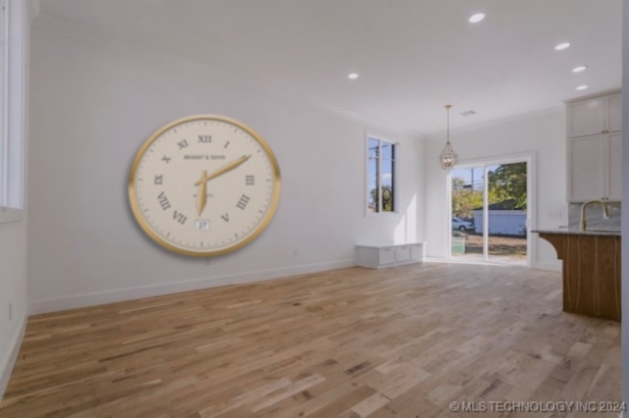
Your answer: 6,10
